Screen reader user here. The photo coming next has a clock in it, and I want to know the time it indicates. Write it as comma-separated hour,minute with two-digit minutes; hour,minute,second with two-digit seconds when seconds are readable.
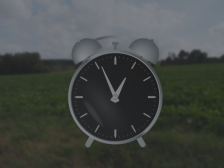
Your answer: 12,56
